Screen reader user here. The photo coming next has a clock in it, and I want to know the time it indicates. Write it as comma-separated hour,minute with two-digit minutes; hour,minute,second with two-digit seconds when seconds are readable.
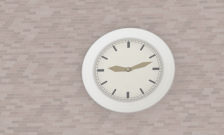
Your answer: 9,12
